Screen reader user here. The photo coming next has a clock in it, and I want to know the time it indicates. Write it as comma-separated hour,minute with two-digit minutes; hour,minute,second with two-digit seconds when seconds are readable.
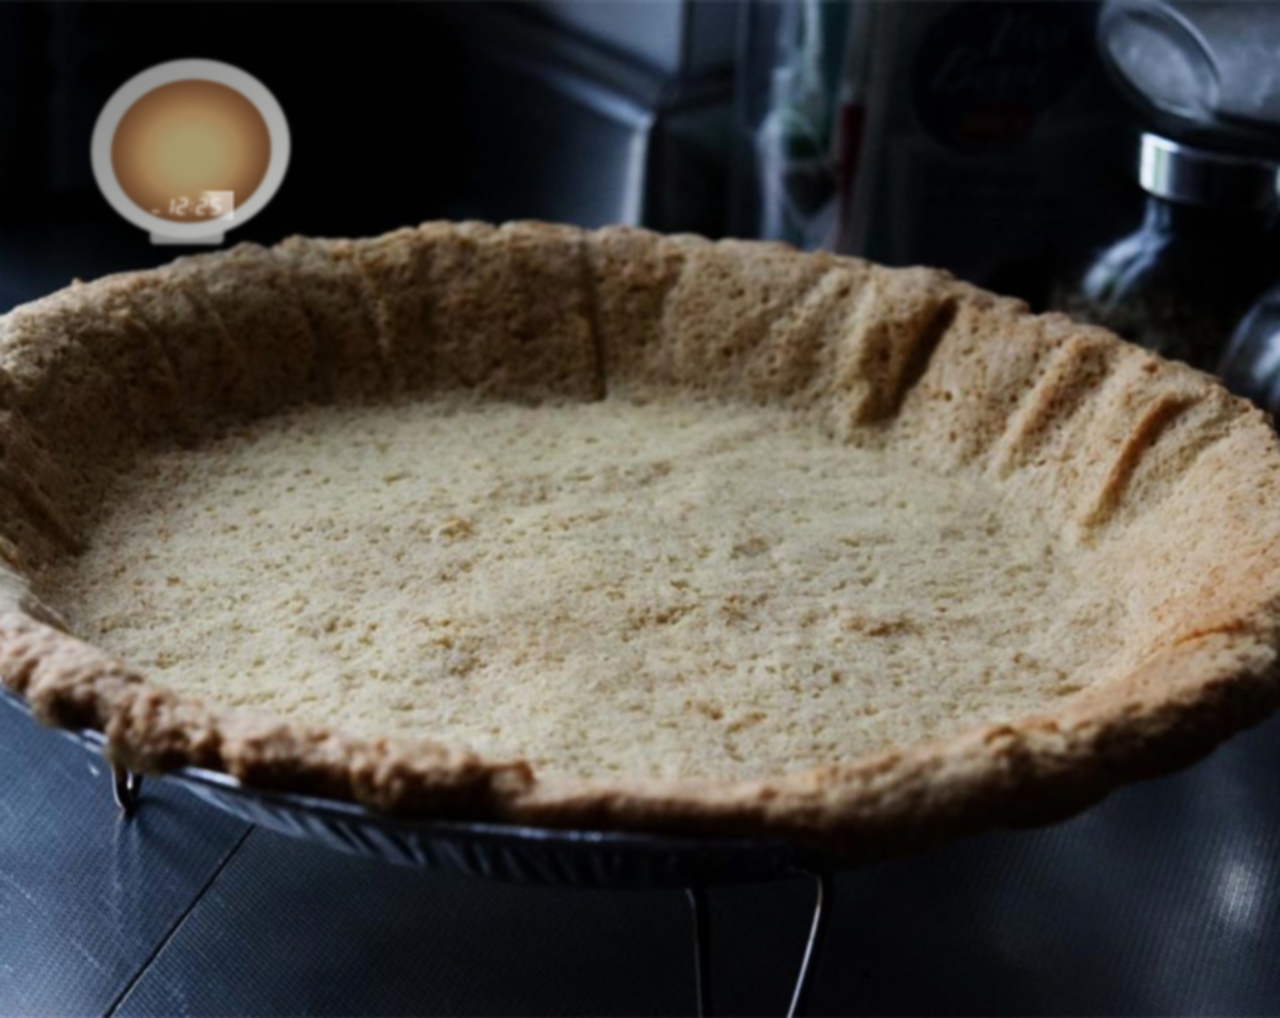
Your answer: 12,25
